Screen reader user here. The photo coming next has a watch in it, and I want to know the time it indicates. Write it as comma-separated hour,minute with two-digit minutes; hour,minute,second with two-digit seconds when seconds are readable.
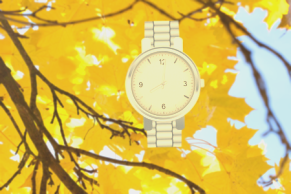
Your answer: 8,01
